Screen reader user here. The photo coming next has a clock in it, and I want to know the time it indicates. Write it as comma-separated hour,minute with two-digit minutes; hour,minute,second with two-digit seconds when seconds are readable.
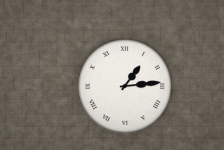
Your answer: 1,14
